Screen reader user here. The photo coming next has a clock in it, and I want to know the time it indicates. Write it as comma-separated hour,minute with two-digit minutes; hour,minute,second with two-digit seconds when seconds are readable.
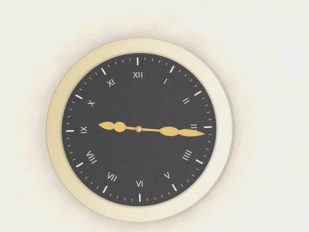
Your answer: 9,16
